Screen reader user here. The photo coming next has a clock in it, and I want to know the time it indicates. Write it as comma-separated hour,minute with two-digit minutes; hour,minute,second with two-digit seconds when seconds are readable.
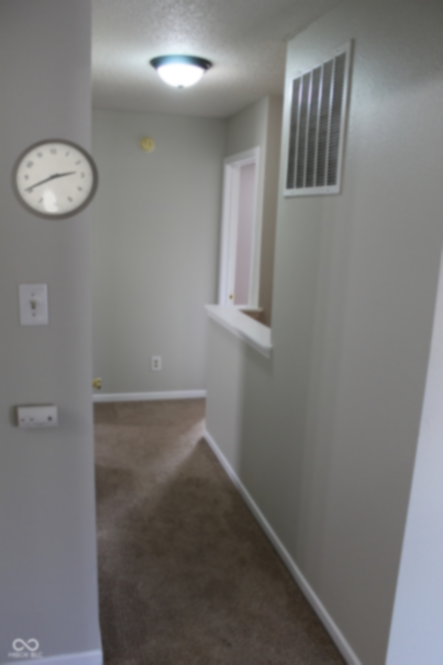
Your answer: 2,41
